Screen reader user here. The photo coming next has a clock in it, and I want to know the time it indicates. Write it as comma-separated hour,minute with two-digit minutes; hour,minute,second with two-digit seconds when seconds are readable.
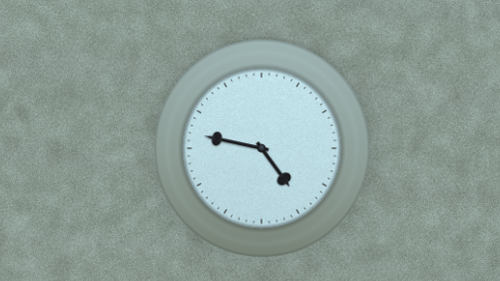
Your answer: 4,47
